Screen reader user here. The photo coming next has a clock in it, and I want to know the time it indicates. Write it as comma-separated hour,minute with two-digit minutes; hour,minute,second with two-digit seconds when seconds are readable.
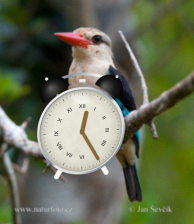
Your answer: 12,25
